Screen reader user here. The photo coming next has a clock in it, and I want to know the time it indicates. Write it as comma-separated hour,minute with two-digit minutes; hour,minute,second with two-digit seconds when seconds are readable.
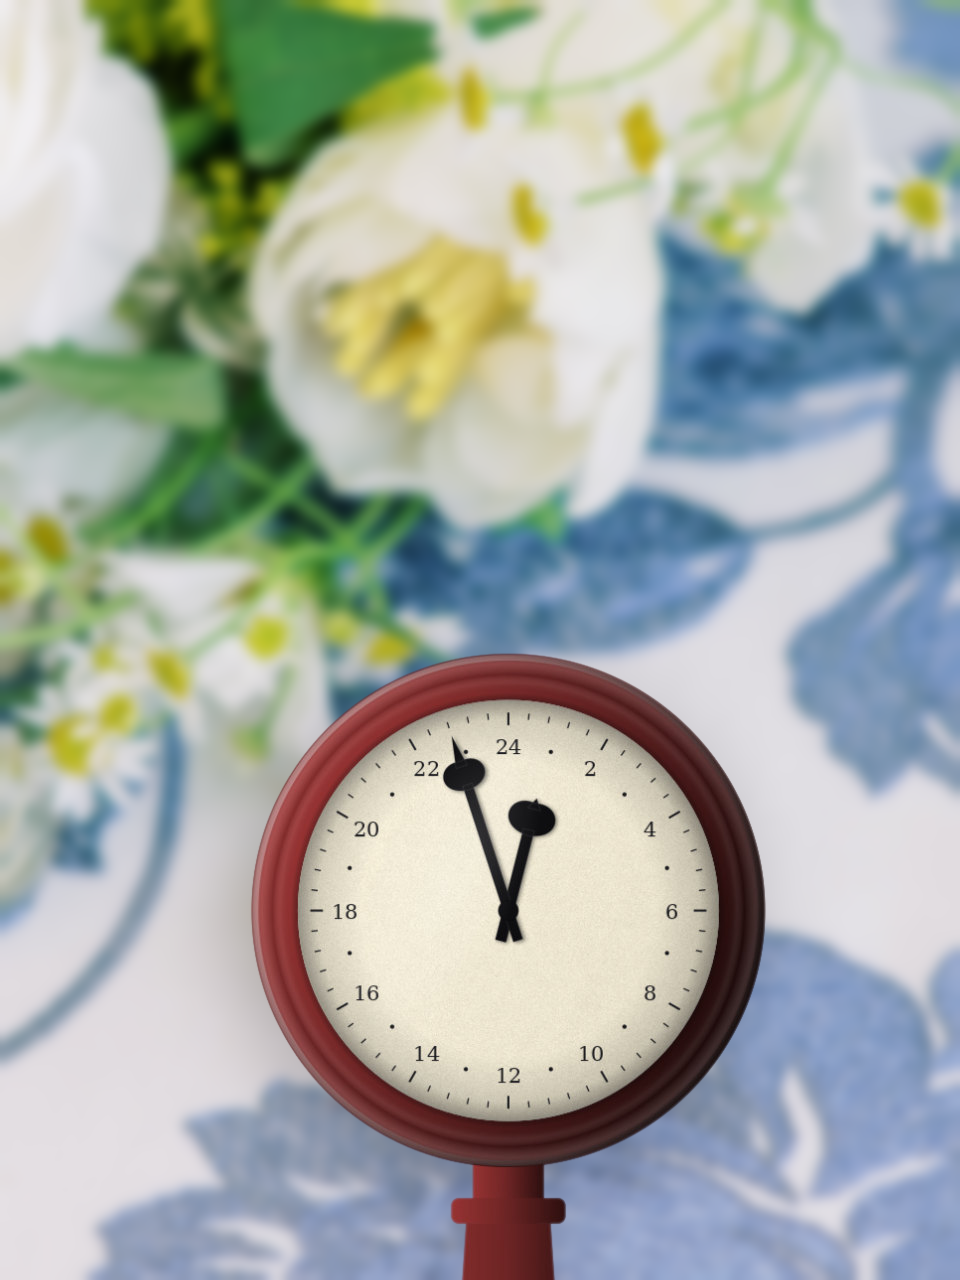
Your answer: 0,57
